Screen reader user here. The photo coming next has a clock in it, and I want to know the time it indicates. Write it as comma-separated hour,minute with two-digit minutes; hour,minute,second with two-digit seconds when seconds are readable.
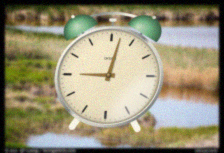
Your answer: 9,02
